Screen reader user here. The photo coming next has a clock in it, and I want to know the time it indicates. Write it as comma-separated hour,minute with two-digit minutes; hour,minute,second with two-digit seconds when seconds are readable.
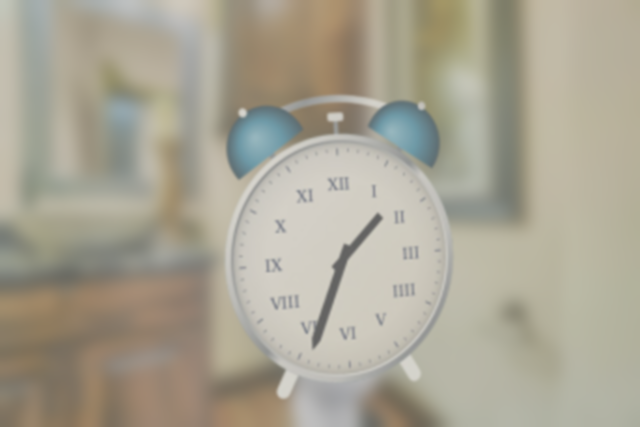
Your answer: 1,34
